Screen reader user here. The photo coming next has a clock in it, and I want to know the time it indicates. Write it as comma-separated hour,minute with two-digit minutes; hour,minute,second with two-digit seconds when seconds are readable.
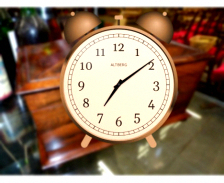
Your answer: 7,09
